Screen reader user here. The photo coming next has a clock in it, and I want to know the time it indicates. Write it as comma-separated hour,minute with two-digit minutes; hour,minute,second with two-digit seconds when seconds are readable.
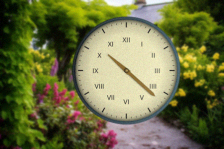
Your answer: 10,22
